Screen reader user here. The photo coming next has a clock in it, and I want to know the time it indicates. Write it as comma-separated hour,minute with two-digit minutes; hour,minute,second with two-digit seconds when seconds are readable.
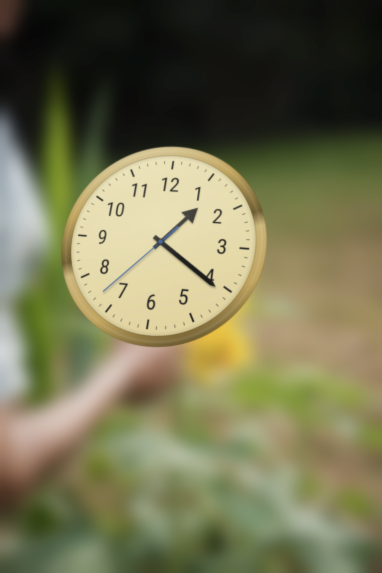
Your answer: 1,20,37
